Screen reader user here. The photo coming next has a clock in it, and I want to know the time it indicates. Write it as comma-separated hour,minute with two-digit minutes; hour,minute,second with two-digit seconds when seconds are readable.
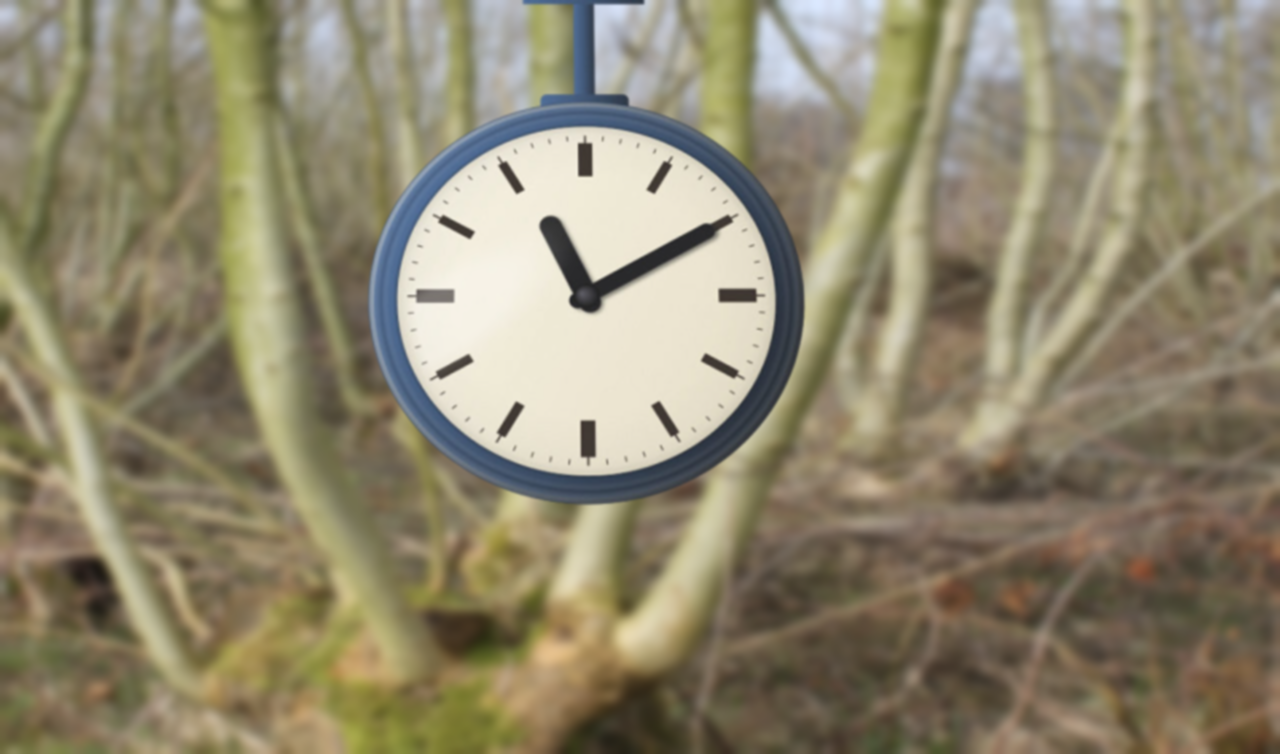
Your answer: 11,10
